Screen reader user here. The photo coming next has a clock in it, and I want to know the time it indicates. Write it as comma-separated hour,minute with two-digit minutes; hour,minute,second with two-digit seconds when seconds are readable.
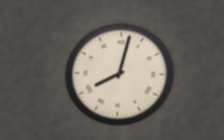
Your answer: 8,02
